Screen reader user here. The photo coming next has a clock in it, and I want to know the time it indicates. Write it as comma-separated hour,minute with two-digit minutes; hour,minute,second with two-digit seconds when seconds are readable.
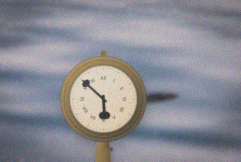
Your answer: 5,52
